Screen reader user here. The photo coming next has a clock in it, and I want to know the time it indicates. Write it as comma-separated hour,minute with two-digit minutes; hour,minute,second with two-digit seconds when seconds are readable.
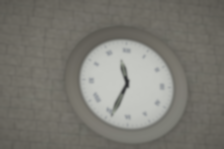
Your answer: 11,34
